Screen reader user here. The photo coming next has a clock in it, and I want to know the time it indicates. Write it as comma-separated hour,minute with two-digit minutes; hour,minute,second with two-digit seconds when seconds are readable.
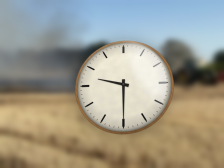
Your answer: 9,30
